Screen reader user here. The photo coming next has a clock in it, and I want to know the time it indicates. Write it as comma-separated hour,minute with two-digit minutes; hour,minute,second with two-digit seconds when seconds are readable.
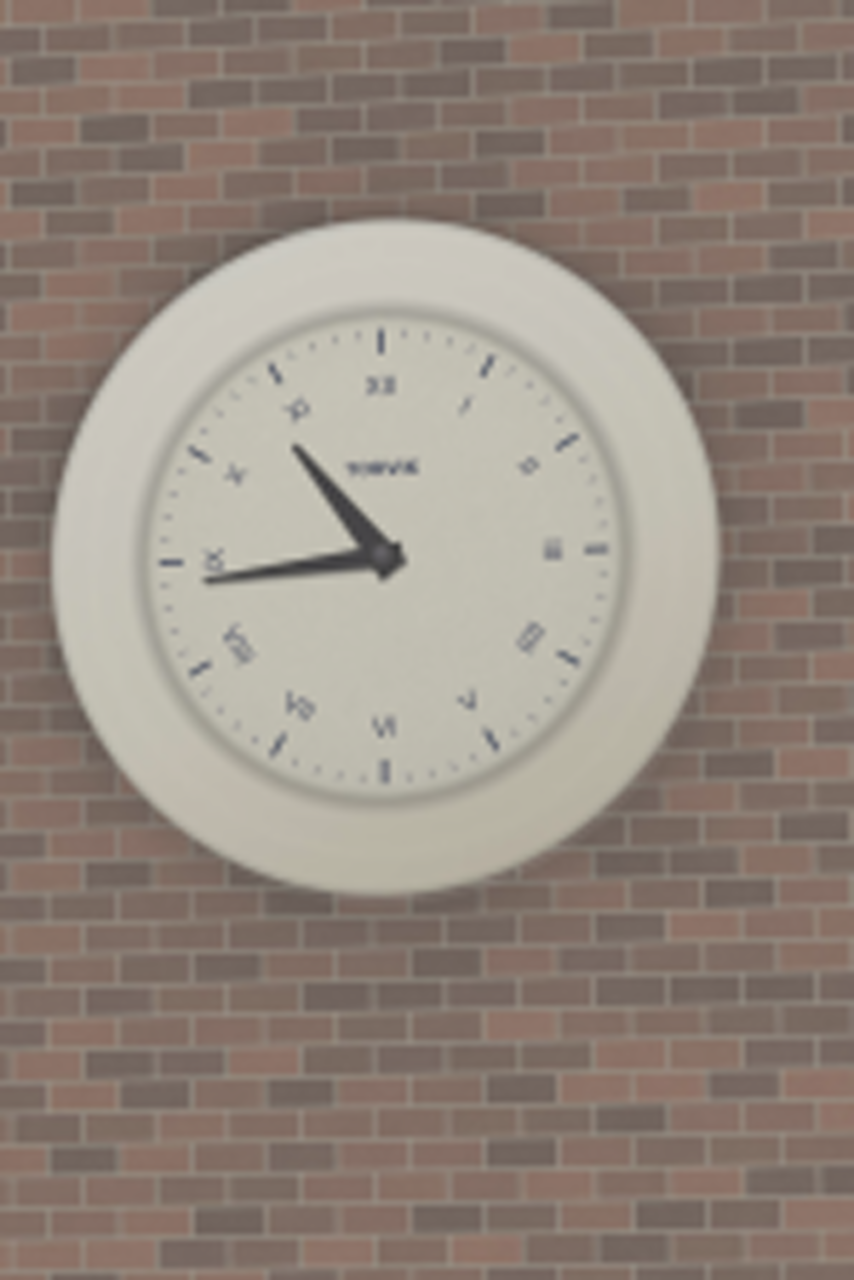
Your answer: 10,44
